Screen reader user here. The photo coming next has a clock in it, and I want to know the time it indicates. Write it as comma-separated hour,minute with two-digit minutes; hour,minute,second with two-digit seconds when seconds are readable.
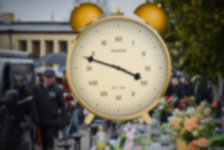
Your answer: 3,48
